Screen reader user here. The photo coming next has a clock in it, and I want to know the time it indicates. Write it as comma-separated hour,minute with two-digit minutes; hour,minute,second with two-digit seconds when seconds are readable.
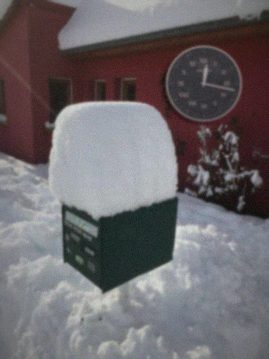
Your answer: 12,17
